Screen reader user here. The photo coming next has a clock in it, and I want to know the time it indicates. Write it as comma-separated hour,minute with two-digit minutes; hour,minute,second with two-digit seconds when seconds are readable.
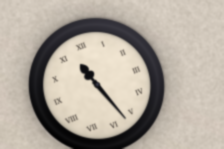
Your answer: 11,27
